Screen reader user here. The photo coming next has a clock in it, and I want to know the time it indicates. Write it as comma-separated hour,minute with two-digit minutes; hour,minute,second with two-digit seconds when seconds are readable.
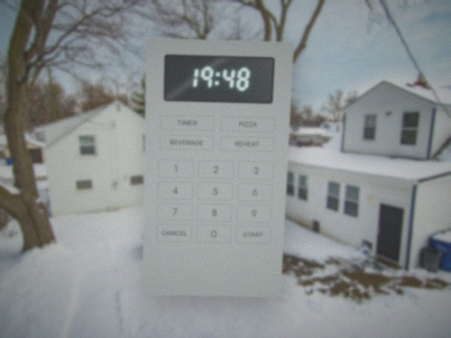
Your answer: 19,48
